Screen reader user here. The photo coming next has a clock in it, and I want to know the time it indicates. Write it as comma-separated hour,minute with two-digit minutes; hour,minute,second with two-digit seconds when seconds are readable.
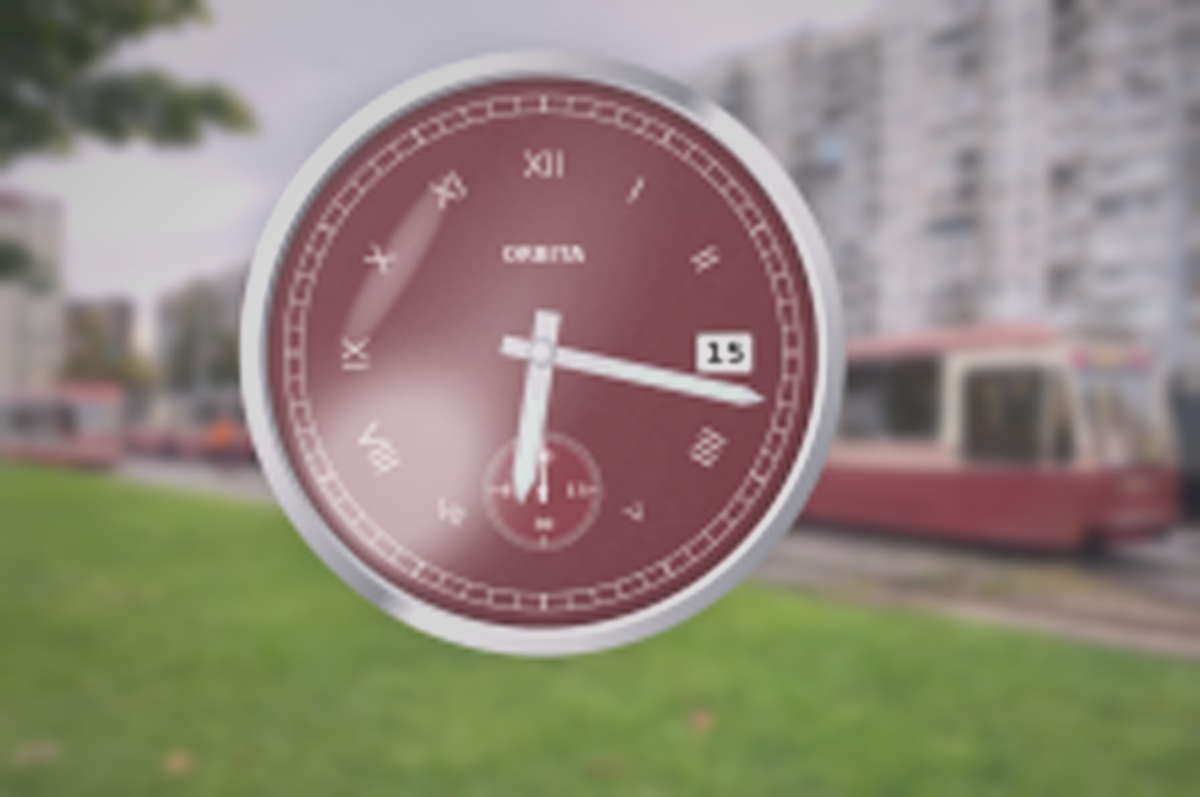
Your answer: 6,17
